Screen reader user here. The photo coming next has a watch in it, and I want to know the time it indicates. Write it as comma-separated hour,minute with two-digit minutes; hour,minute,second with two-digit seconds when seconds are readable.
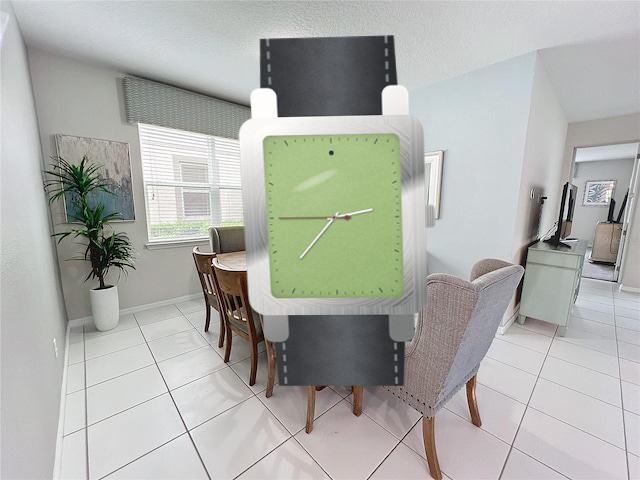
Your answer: 2,36,45
